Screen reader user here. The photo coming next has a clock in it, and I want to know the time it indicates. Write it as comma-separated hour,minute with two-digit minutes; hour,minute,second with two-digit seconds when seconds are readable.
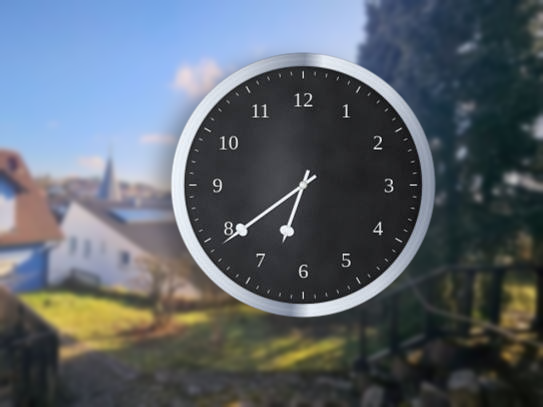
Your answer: 6,39
